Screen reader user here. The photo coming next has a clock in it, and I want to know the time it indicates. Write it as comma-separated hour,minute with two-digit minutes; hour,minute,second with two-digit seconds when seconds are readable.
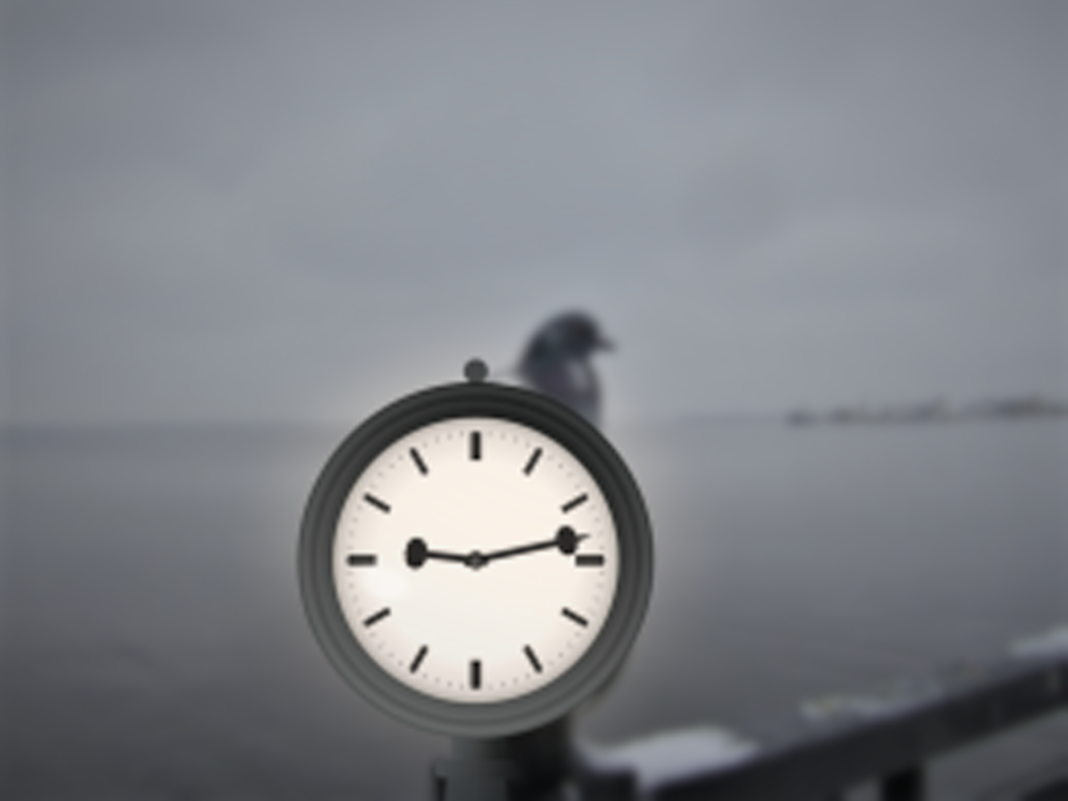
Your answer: 9,13
